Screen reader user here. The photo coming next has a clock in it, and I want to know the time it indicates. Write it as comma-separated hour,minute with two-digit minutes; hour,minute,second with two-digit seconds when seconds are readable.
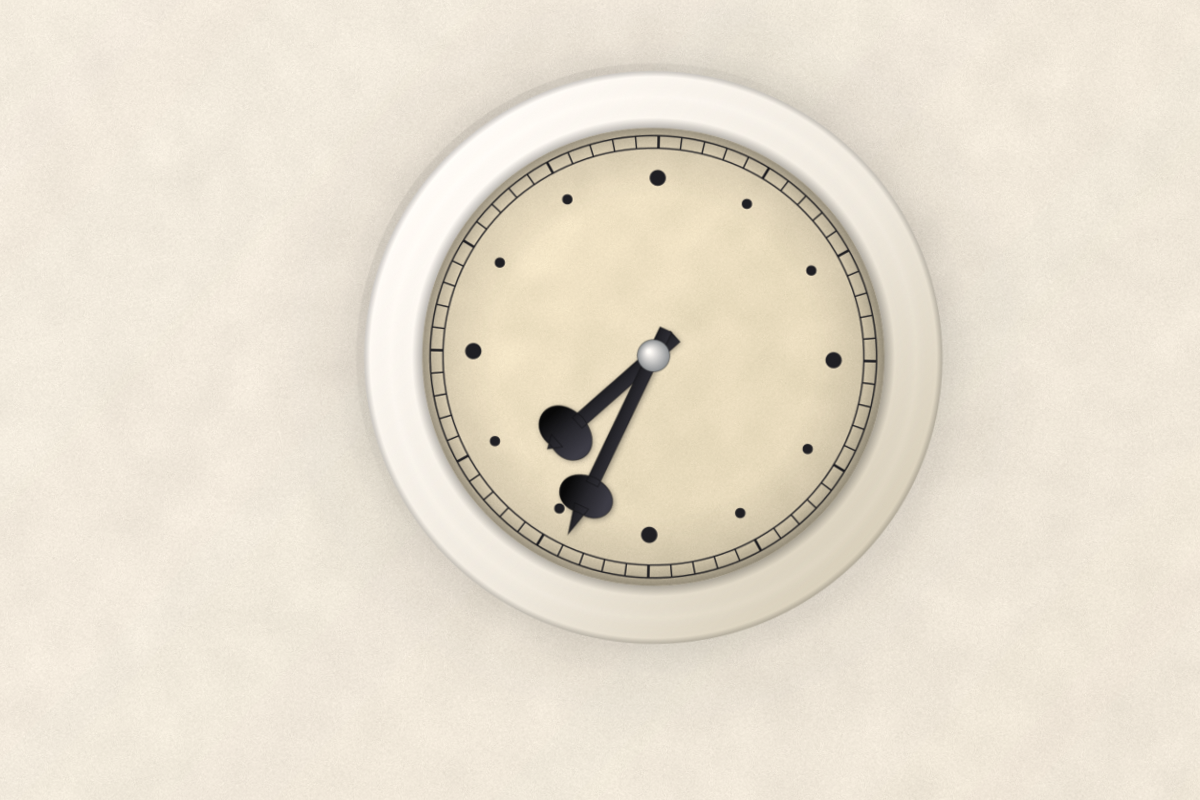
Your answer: 7,34
